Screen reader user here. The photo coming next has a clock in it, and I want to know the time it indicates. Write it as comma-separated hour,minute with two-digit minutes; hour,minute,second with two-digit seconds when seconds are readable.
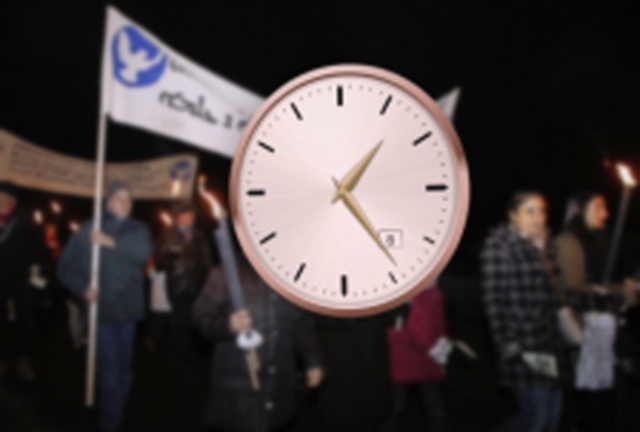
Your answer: 1,24
